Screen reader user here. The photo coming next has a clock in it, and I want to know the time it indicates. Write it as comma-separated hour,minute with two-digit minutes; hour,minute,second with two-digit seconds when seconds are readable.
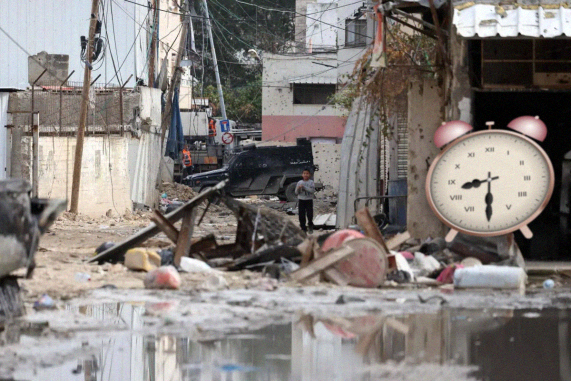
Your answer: 8,30
